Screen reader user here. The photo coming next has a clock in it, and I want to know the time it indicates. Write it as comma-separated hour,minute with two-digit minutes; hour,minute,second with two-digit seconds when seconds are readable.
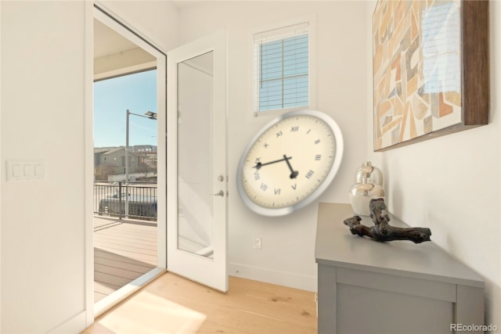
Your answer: 4,43
